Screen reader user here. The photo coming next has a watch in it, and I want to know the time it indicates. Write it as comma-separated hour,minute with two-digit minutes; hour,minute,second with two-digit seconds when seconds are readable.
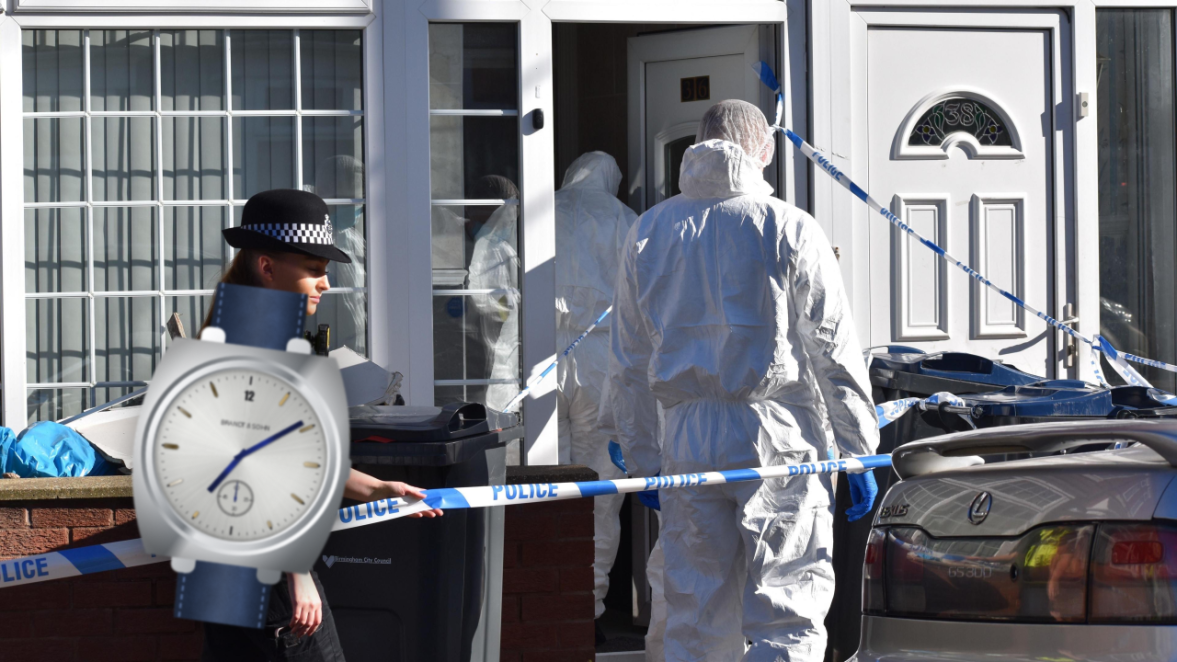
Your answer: 7,09
